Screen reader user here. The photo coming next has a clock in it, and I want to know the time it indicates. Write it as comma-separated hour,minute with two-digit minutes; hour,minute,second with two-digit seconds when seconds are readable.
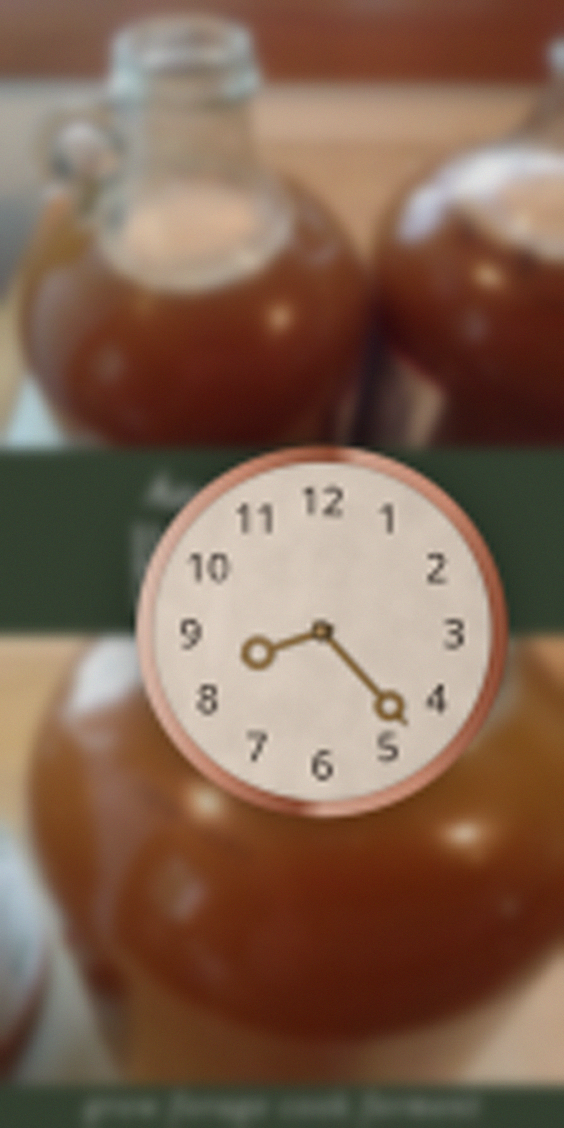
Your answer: 8,23
